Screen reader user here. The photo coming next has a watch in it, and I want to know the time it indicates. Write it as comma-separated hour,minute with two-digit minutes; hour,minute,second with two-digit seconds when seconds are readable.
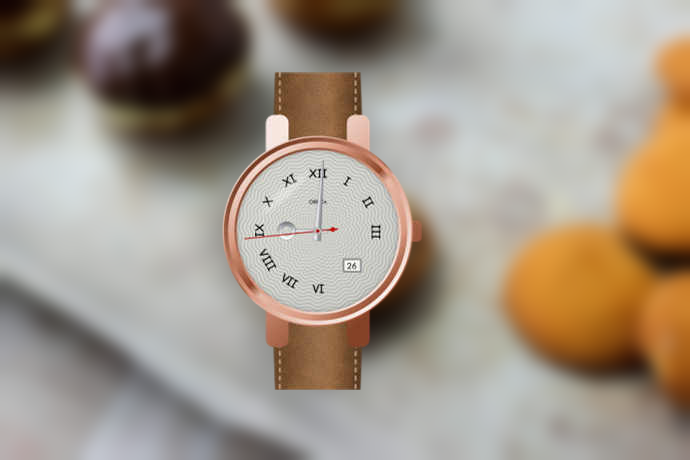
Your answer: 9,00,44
